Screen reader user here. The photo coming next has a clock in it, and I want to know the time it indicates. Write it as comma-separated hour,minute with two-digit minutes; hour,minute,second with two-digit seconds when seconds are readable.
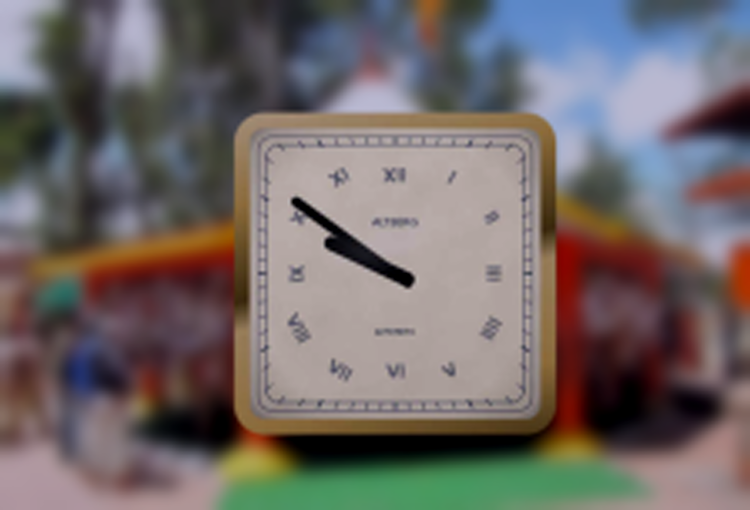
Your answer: 9,51
